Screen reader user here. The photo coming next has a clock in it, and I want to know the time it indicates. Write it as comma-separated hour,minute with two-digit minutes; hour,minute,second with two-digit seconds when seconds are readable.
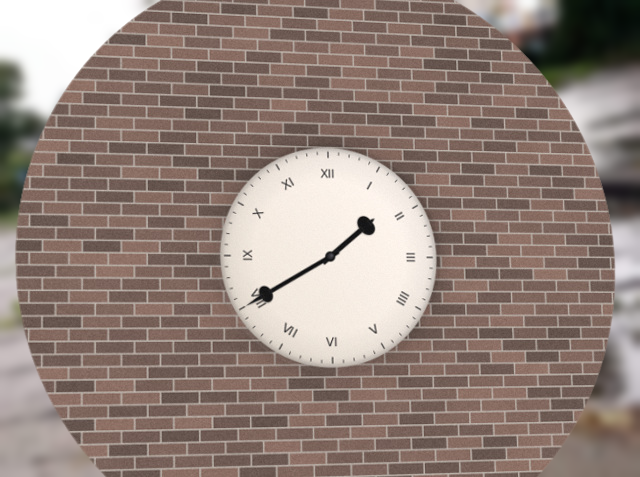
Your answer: 1,40
